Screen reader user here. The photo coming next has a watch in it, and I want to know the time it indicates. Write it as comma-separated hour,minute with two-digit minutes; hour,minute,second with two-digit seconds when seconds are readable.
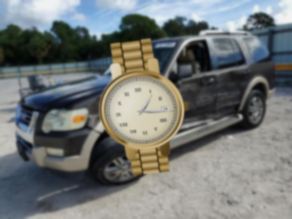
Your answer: 1,16
